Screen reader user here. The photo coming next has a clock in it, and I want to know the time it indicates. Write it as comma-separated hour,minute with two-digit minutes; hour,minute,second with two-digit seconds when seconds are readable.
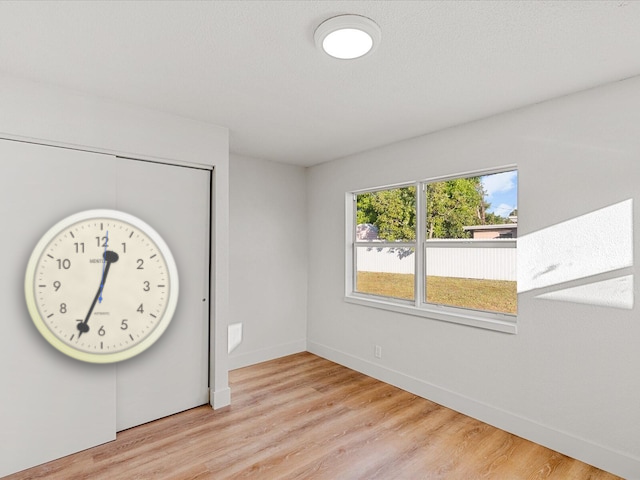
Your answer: 12,34,01
